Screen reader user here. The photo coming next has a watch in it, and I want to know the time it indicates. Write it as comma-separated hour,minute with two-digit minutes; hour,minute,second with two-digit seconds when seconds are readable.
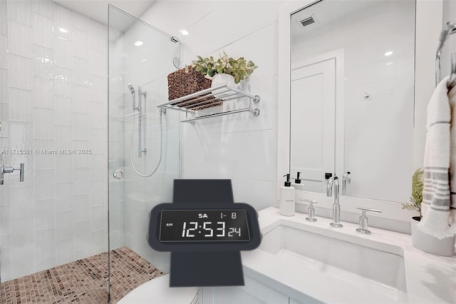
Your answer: 12,53,24
